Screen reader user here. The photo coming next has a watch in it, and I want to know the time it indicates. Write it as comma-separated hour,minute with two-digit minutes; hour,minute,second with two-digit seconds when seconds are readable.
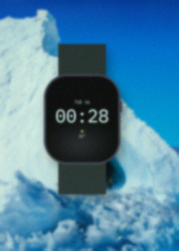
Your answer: 0,28
